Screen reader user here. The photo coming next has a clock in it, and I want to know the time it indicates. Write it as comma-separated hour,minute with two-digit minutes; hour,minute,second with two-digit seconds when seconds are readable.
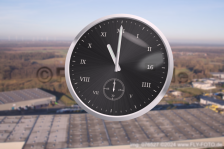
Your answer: 11,00
